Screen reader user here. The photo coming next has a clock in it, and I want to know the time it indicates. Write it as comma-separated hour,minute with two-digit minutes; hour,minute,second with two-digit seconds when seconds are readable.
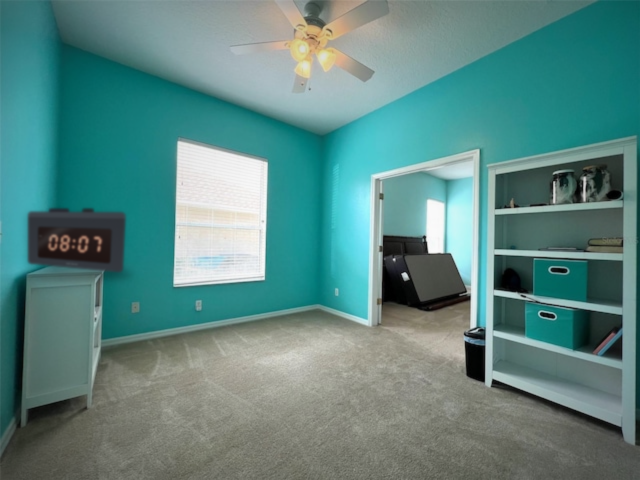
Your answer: 8,07
